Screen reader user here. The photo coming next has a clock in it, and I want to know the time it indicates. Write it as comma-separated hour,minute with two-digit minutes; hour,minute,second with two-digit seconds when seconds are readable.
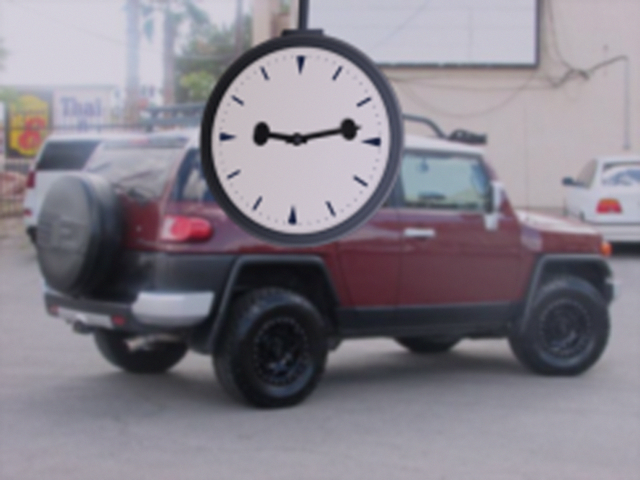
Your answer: 9,13
